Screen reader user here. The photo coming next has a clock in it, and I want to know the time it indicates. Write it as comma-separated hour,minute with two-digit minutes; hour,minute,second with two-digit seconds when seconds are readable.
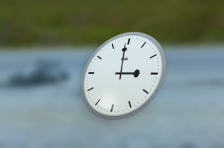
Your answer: 2,59
